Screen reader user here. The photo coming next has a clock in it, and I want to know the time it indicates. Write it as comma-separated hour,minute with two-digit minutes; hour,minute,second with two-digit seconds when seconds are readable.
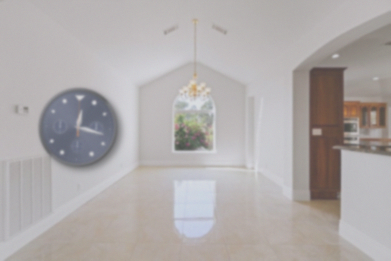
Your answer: 12,17
